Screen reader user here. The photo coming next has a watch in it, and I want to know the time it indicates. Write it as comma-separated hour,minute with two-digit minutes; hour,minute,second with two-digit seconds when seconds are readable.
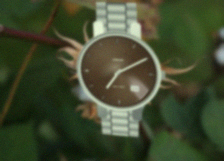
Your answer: 7,10
